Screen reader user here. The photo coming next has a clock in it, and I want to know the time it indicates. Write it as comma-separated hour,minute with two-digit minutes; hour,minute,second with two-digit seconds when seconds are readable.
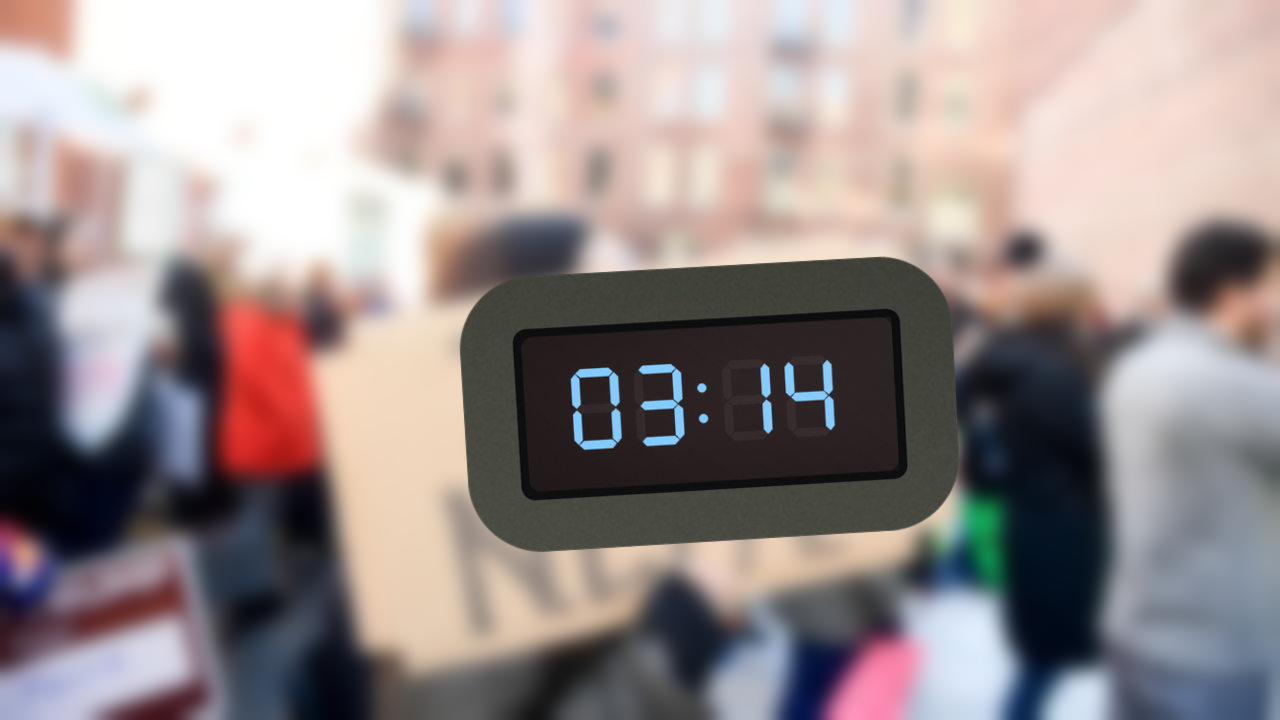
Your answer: 3,14
